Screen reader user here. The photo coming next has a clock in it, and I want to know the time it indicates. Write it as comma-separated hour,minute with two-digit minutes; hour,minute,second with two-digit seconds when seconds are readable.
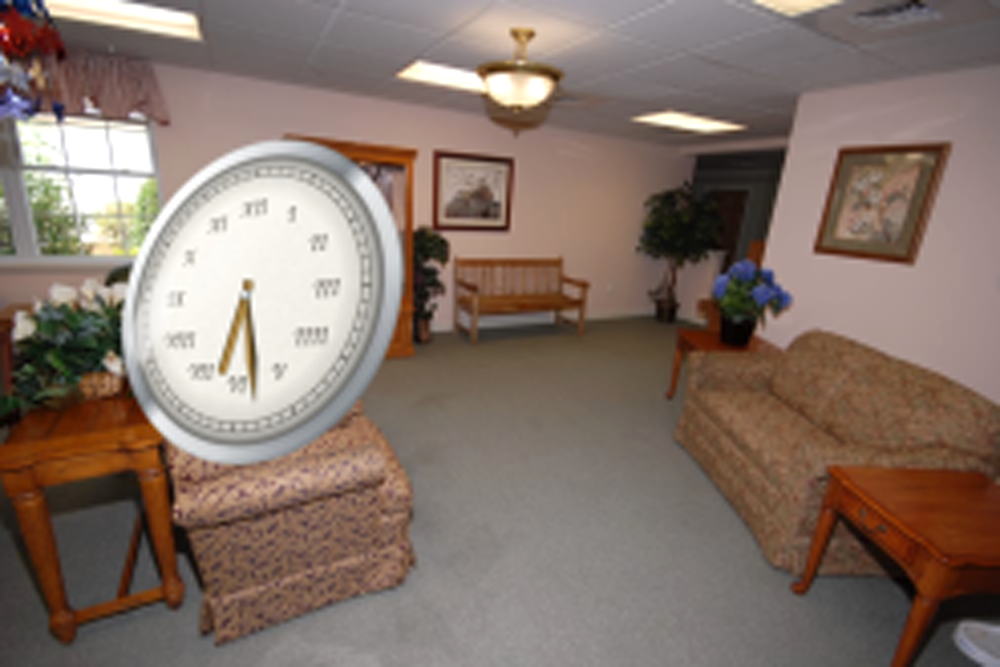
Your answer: 6,28
